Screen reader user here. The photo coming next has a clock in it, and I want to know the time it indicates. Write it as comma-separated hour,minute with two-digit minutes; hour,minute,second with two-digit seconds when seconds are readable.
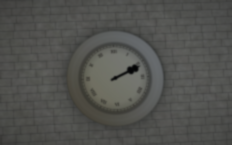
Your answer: 2,11
